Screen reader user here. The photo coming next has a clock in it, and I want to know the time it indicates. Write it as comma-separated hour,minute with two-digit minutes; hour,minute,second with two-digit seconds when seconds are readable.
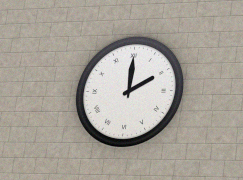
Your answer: 2,00
